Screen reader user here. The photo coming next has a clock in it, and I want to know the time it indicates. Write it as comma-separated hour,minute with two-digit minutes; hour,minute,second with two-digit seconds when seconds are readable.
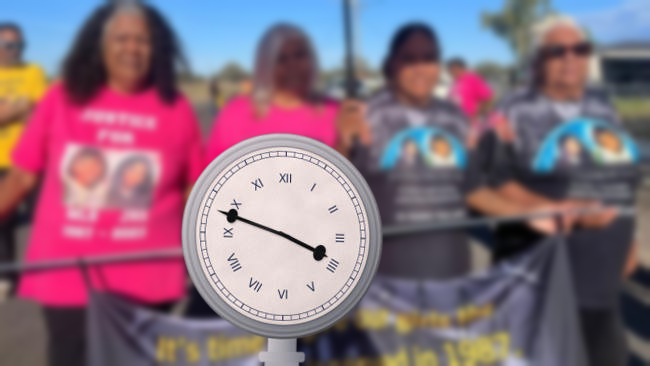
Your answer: 3,48
